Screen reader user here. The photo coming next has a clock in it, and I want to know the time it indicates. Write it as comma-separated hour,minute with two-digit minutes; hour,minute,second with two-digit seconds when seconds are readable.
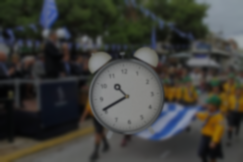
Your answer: 10,41
